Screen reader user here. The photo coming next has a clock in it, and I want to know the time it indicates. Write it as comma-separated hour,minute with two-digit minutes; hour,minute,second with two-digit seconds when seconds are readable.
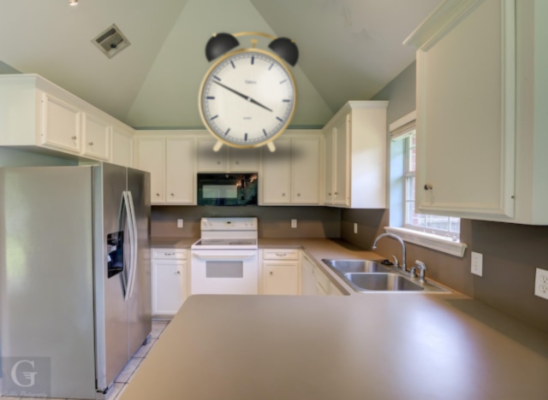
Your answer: 3,49
